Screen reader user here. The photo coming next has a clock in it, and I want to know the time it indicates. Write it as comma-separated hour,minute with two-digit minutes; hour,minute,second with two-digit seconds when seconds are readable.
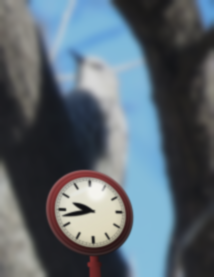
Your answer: 9,43
